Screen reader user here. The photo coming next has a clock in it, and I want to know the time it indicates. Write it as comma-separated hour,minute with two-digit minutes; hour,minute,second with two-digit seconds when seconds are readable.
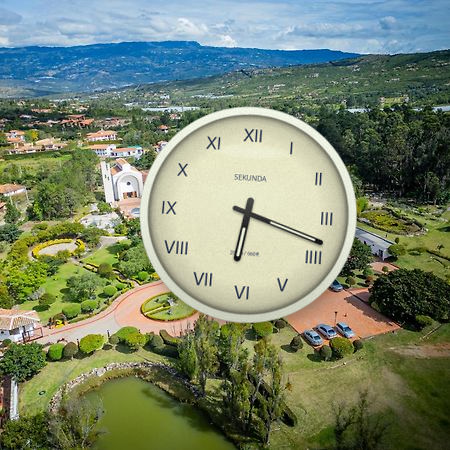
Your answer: 6,18
